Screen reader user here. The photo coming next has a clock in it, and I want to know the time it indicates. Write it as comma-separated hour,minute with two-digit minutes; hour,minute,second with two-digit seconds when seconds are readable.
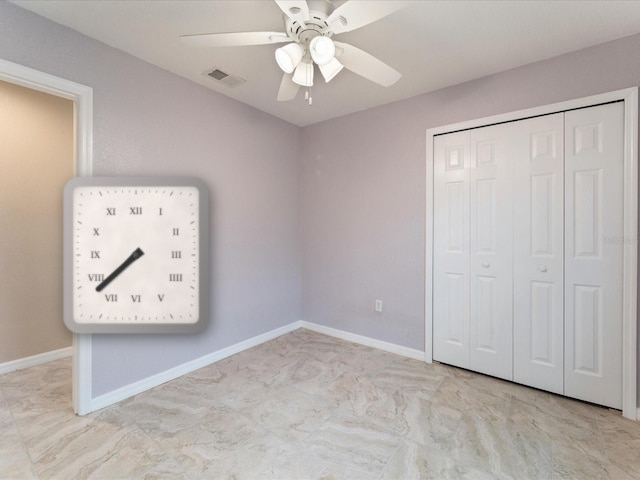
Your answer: 7,38
